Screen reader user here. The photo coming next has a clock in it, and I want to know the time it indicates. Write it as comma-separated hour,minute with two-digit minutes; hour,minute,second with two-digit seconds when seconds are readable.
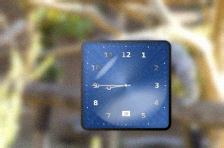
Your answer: 8,45
